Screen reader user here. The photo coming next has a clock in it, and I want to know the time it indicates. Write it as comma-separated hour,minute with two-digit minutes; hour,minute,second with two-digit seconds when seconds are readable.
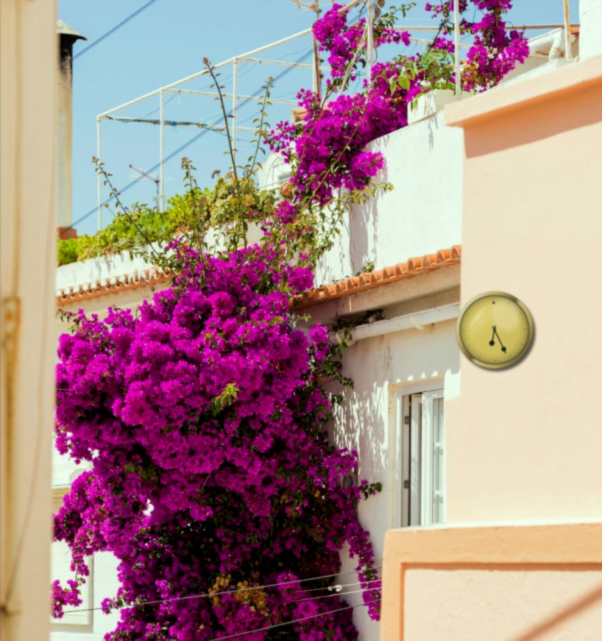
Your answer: 6,26
